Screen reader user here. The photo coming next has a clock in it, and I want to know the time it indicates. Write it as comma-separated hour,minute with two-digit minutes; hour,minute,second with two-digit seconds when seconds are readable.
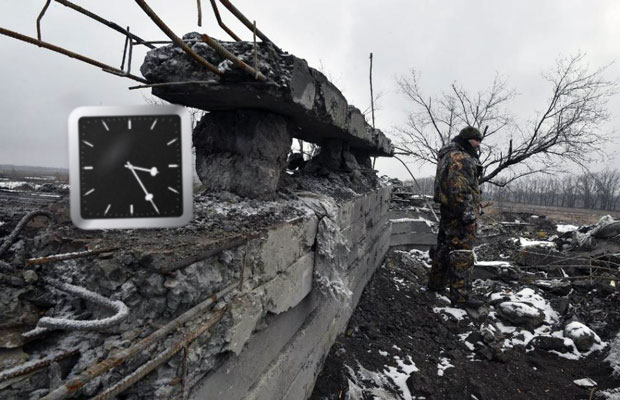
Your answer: 3,25
